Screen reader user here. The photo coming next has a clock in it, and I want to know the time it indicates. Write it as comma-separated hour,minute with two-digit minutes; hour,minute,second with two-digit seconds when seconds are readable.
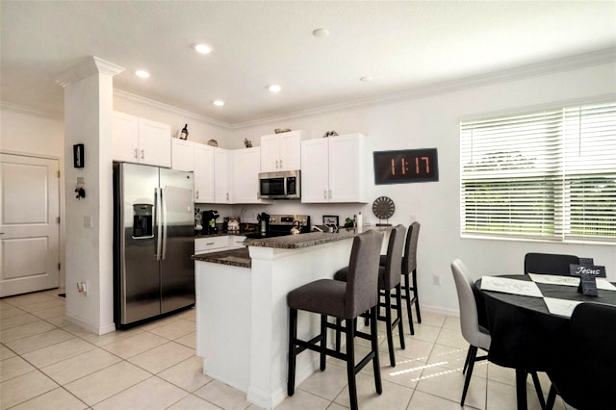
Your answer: 11,17
